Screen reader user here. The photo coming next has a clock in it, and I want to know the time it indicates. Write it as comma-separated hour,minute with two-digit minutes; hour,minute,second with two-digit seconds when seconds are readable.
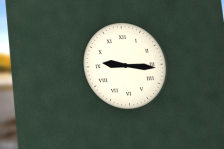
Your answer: 9,16
